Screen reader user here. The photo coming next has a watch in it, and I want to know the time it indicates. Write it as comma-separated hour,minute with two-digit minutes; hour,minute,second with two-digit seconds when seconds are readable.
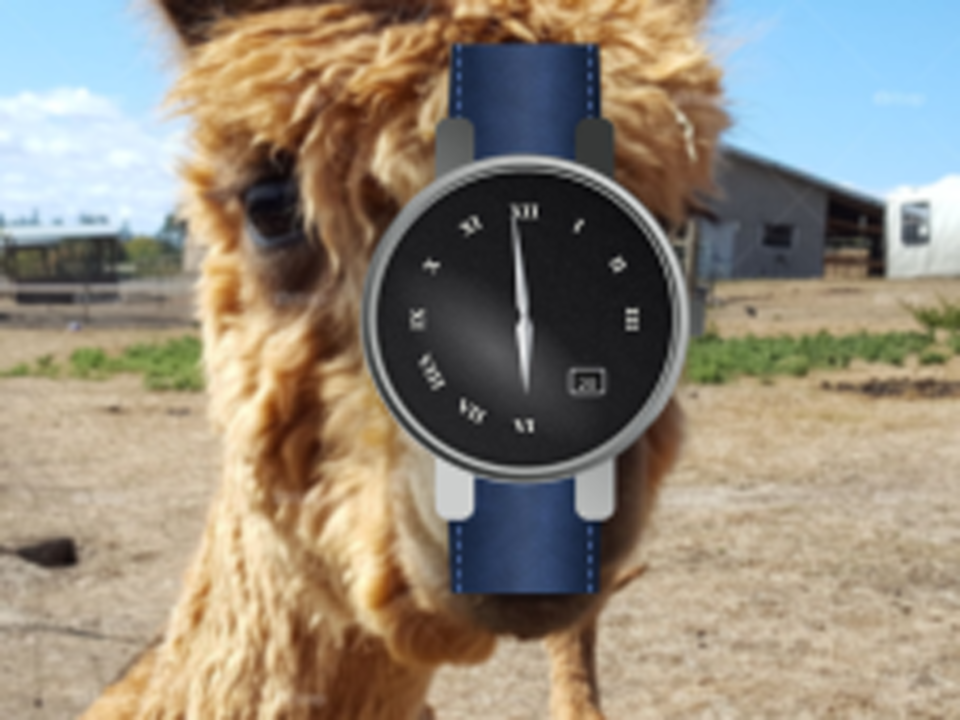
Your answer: 5,59
